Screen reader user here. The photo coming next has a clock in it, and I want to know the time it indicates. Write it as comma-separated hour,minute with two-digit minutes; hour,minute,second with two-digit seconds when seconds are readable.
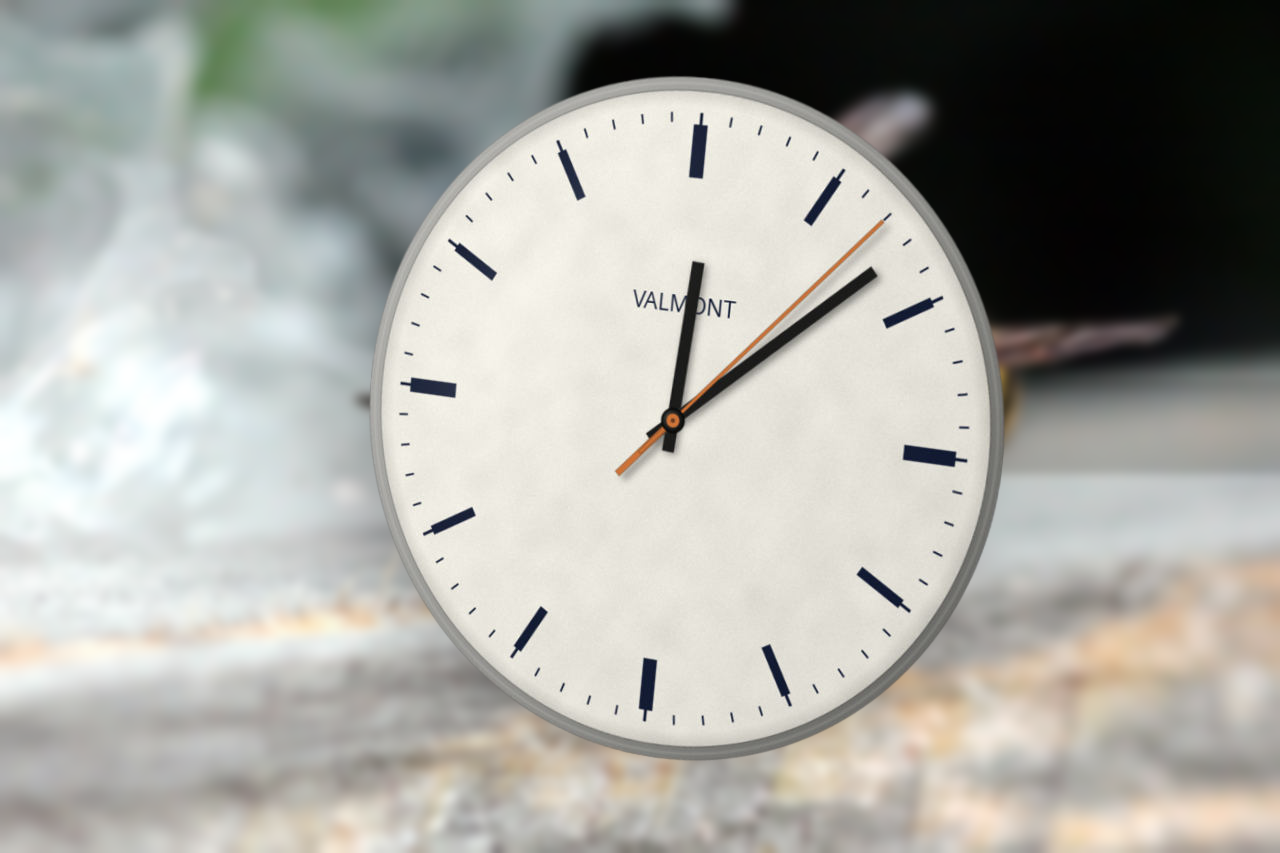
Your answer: 12,08,07
